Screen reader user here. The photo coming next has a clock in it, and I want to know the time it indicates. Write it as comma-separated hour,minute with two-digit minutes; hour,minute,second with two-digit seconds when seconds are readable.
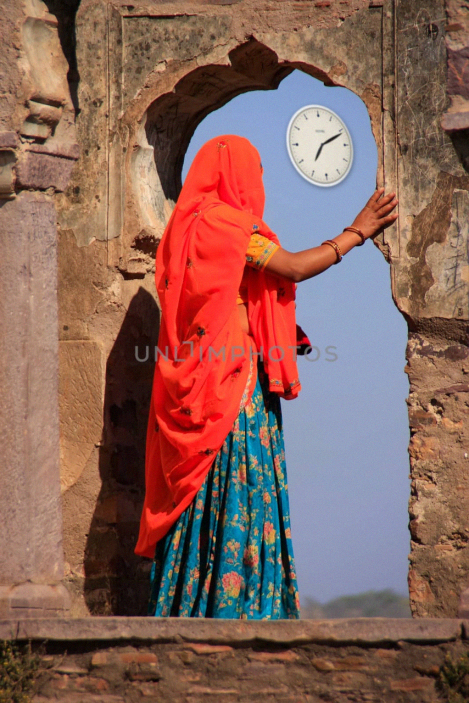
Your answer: 7,11
